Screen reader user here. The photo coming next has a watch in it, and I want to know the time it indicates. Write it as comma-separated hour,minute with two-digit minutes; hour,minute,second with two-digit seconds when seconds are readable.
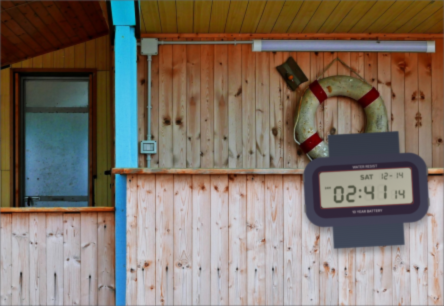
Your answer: 2,41,14
